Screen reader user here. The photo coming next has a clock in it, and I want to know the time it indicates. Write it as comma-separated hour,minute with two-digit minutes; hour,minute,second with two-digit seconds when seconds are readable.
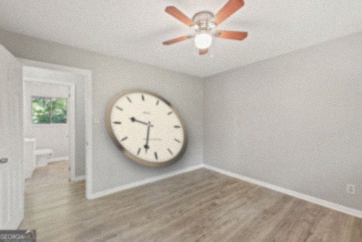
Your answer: 9,33
